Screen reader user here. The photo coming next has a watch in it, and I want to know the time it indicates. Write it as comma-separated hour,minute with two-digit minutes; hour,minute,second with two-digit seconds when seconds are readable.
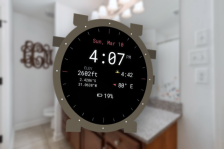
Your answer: 4,07
